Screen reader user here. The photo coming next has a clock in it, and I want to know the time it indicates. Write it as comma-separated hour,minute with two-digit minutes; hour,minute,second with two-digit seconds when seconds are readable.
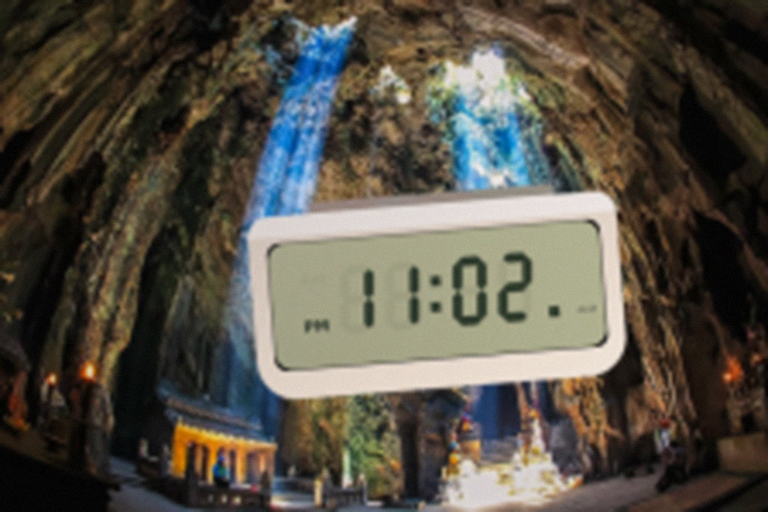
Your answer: 11,02
